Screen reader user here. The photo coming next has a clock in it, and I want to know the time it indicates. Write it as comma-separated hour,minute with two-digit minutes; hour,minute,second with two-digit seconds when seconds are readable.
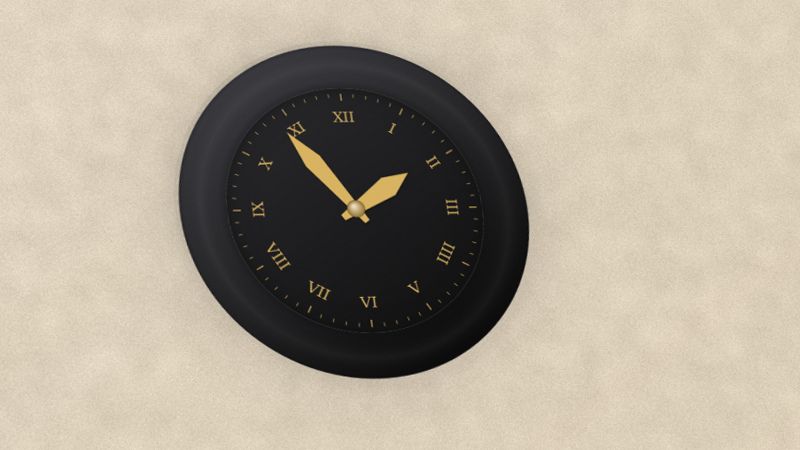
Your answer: 1,54
